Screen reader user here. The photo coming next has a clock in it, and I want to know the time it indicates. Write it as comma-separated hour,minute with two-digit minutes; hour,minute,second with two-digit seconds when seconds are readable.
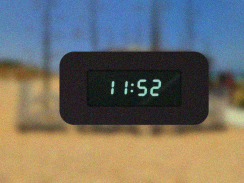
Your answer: 11,52
